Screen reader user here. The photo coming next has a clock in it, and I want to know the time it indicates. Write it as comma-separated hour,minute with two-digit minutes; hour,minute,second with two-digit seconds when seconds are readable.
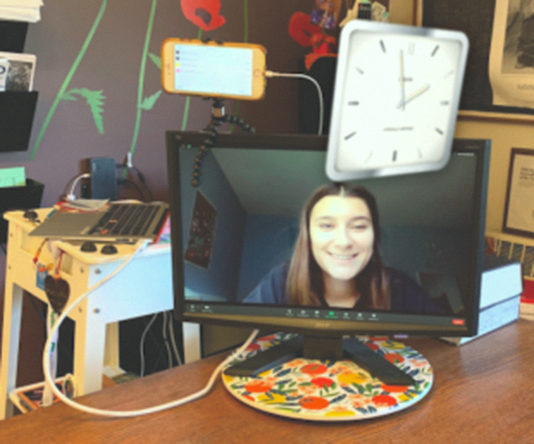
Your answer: 1,58
